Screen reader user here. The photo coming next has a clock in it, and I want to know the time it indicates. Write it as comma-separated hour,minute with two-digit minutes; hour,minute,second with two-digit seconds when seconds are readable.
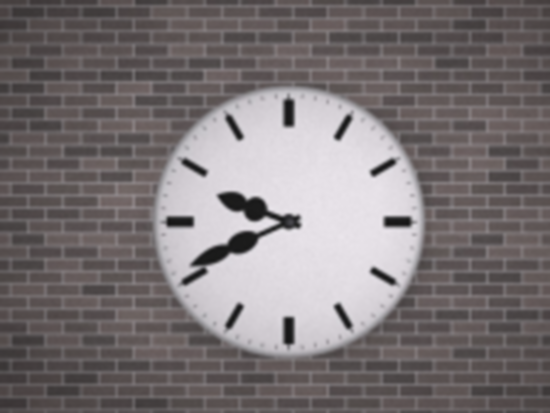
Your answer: 9,41
